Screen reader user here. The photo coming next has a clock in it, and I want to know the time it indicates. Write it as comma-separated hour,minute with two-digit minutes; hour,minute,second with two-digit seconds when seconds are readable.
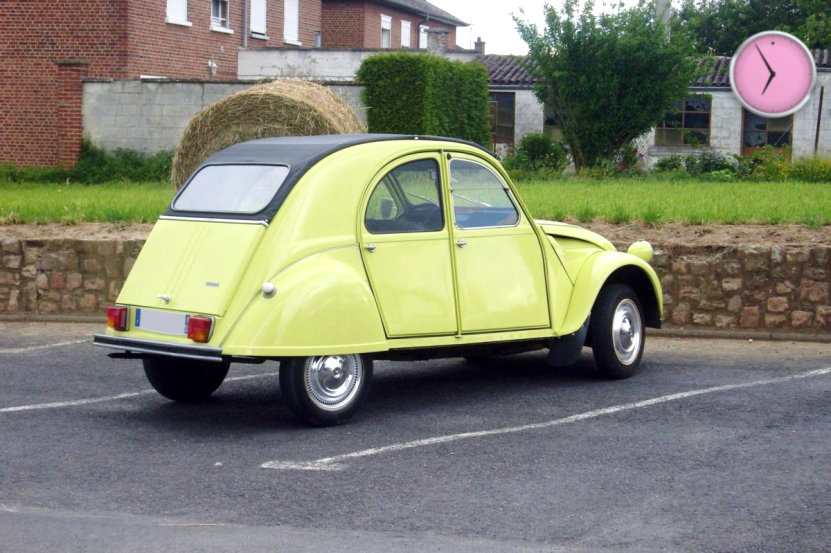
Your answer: 6,55
